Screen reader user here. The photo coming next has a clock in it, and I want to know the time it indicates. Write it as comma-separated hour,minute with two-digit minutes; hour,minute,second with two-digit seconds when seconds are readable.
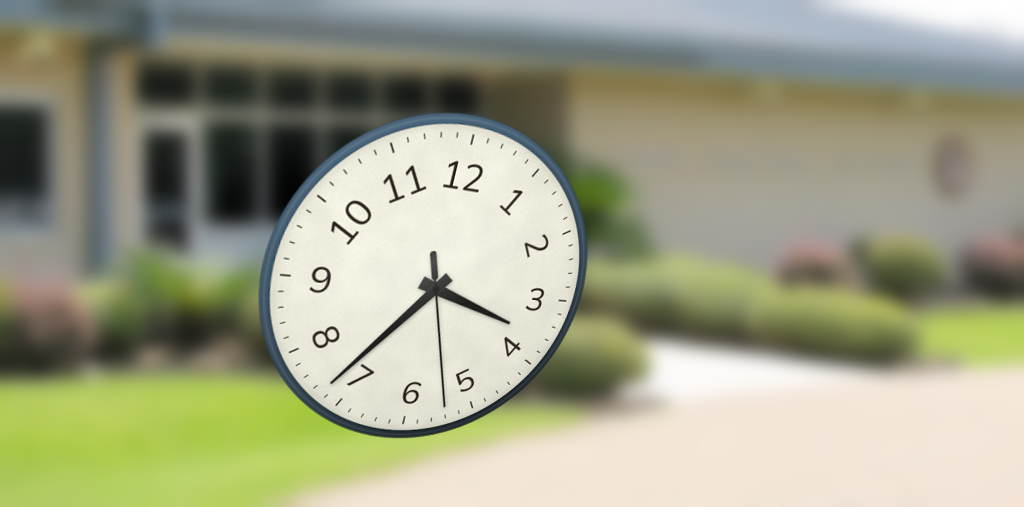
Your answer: 3,36,27
